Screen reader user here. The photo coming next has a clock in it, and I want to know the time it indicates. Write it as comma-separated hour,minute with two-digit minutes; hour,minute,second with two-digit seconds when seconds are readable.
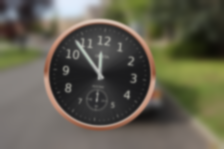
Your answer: 11,53
